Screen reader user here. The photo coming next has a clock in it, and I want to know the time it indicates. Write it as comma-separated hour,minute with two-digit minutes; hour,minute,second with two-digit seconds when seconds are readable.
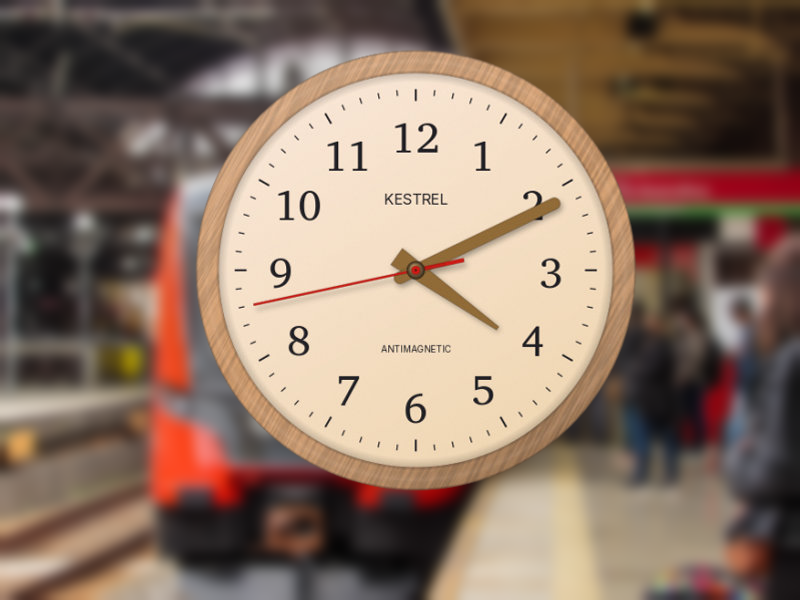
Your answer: 4,10,43
